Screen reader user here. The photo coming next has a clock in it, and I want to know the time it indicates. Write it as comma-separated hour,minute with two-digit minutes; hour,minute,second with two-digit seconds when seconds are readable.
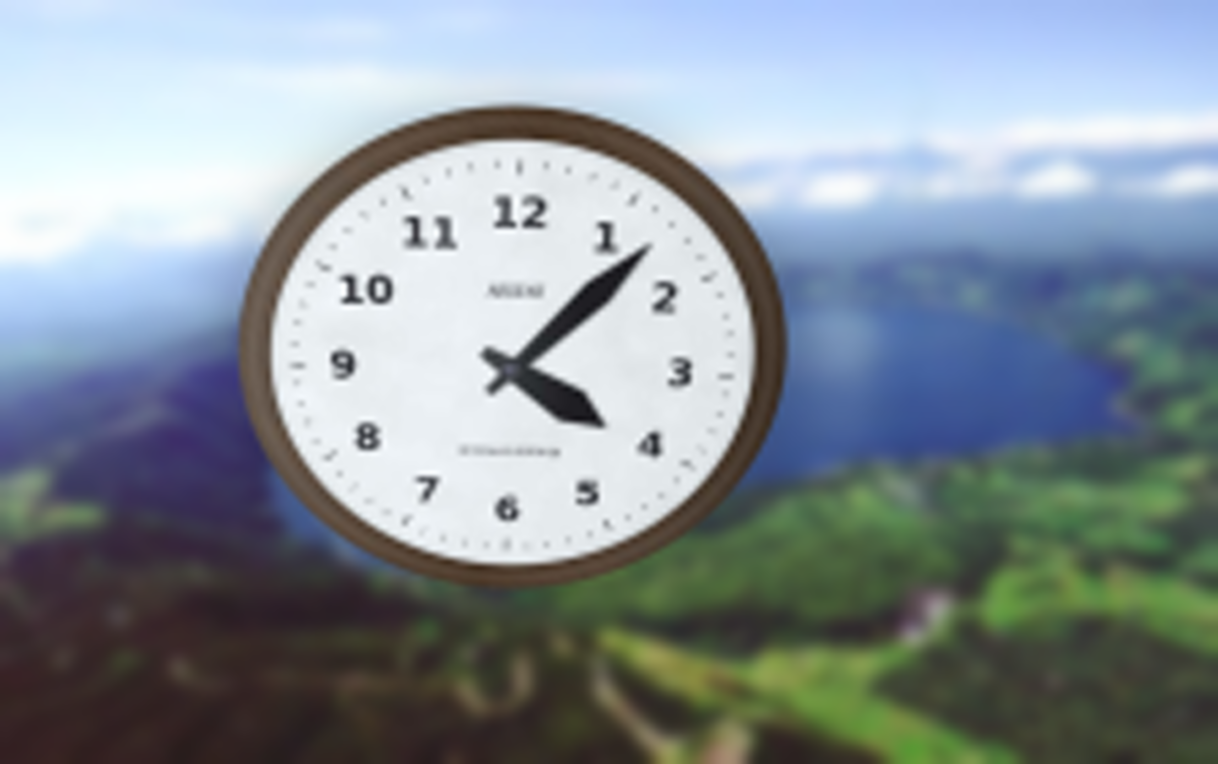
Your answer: 4,07
